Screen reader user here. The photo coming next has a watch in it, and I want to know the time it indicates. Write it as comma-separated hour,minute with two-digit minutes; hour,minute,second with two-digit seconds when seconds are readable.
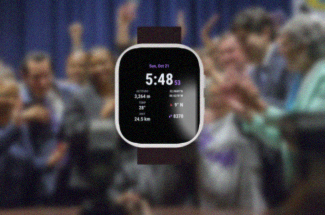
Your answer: 5,48
